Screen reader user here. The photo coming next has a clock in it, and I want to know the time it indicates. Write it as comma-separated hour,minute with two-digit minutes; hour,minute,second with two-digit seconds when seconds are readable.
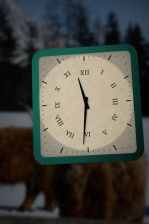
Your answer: 11,31
